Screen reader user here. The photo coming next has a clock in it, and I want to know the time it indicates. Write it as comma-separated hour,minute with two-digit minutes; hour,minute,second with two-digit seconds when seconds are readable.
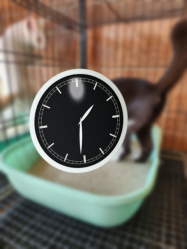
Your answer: 1,31
